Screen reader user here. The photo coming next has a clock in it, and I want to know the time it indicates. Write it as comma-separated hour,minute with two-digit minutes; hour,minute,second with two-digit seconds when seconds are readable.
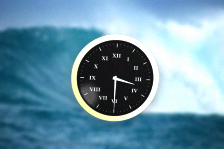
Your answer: 3,30
